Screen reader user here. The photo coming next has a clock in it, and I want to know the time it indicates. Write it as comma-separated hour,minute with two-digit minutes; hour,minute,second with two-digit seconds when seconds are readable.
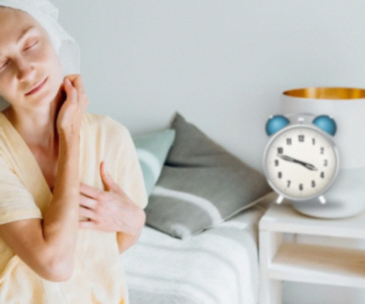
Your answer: 3,48
